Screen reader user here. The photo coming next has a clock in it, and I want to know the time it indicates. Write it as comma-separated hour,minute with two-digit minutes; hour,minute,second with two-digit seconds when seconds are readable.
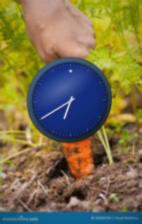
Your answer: 6,40
